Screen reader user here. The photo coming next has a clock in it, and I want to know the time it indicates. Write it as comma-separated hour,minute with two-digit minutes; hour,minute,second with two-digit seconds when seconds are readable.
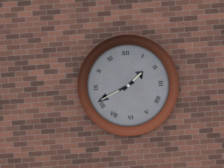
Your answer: 1,41
